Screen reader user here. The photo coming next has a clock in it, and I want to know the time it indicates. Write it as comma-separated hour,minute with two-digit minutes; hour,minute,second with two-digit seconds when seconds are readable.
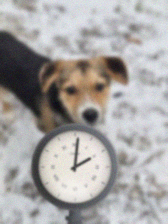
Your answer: 2,01
